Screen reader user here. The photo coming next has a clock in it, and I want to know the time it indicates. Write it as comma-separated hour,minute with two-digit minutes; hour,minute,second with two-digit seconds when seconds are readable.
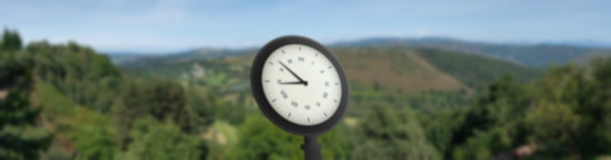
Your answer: 8,52
